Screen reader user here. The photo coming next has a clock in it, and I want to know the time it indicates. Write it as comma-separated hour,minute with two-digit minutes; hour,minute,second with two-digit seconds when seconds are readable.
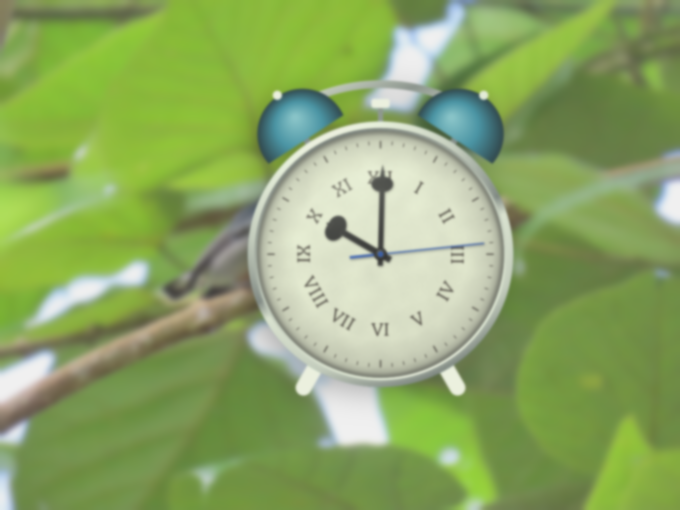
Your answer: 10,00,14
